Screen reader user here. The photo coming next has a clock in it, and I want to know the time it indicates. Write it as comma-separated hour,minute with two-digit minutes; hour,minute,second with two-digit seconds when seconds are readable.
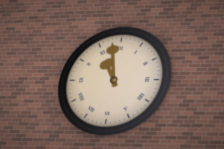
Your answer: 10,58
